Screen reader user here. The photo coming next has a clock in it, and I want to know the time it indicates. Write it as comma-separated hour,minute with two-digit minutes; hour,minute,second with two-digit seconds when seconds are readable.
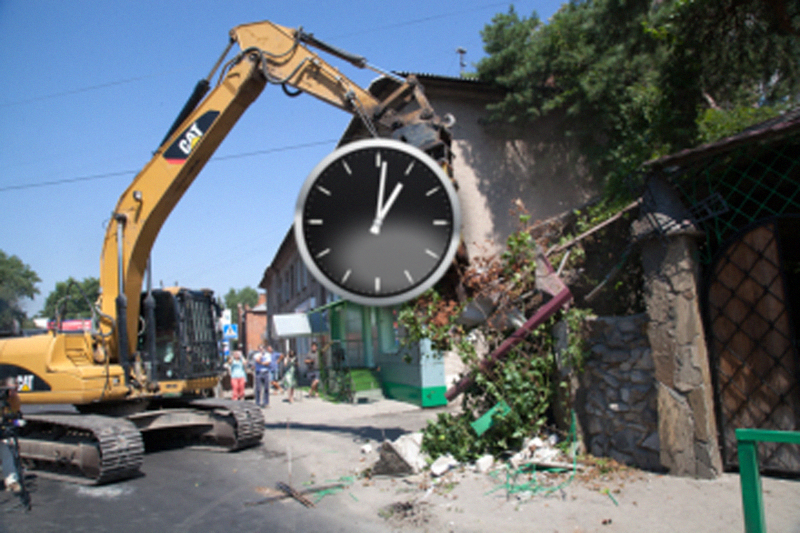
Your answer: 1,01
